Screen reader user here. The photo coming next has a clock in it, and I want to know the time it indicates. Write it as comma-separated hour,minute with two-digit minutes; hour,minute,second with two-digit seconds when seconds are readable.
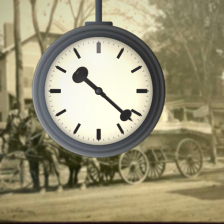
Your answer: 10,22
